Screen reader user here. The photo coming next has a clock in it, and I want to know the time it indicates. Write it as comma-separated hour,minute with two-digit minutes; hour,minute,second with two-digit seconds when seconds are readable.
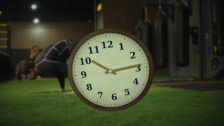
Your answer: 10,14
